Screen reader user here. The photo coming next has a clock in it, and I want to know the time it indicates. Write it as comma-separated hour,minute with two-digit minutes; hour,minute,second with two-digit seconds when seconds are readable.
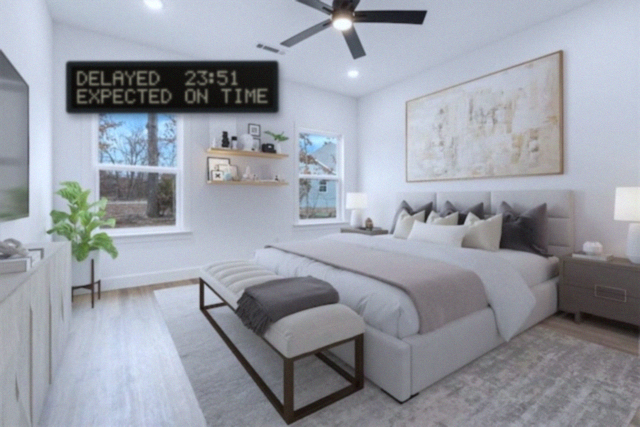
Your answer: 23,51
